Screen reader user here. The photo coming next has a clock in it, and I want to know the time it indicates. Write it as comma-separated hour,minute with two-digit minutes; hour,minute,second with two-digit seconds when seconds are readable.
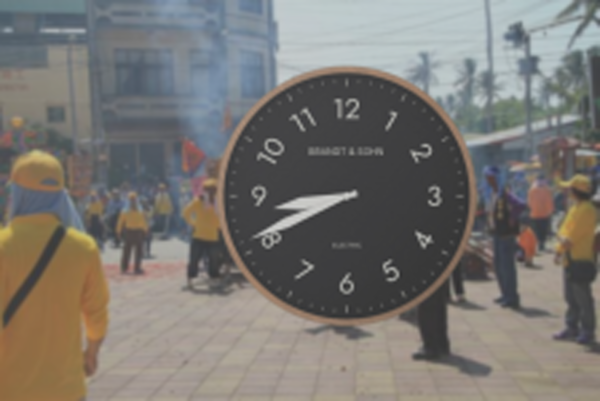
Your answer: 8,41
